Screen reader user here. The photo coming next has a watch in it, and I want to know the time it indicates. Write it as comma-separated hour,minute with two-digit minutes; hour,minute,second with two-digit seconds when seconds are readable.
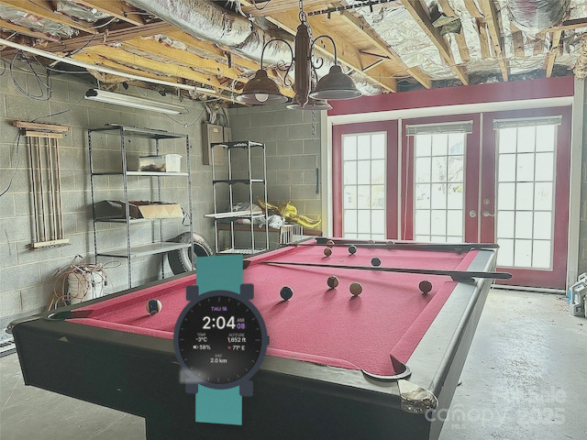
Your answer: 2,04
